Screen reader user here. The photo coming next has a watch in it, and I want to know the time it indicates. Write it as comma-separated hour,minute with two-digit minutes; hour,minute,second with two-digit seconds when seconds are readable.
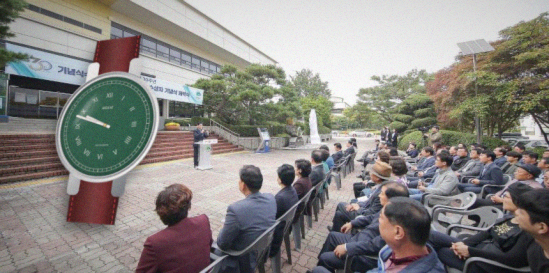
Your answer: 9,48
